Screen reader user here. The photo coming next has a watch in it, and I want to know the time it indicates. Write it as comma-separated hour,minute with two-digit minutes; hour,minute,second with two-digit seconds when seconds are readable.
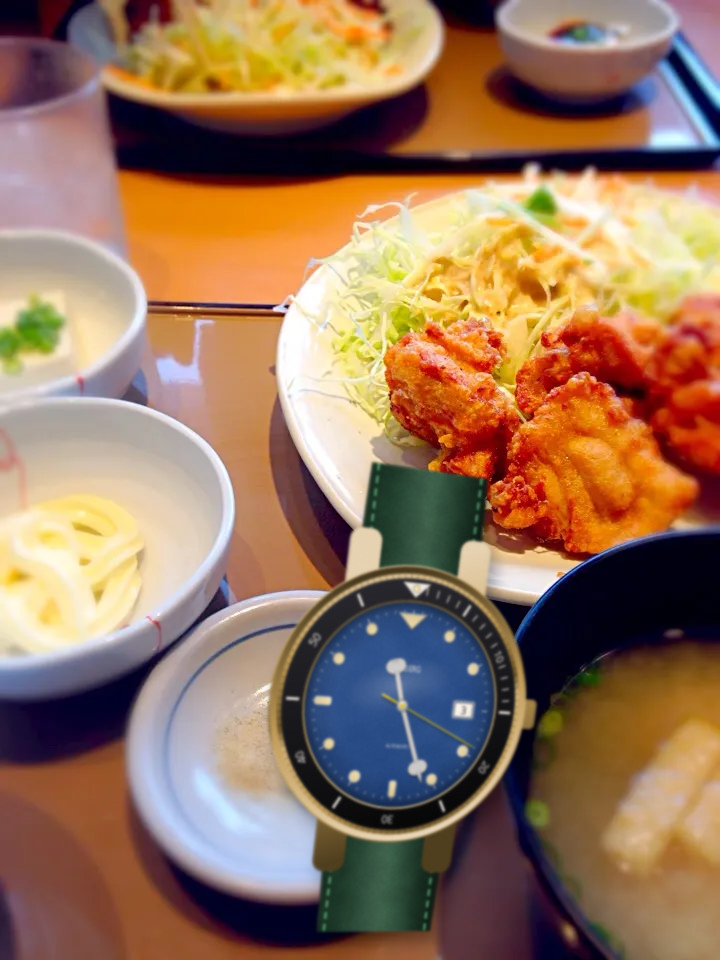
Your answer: 11,26,19
